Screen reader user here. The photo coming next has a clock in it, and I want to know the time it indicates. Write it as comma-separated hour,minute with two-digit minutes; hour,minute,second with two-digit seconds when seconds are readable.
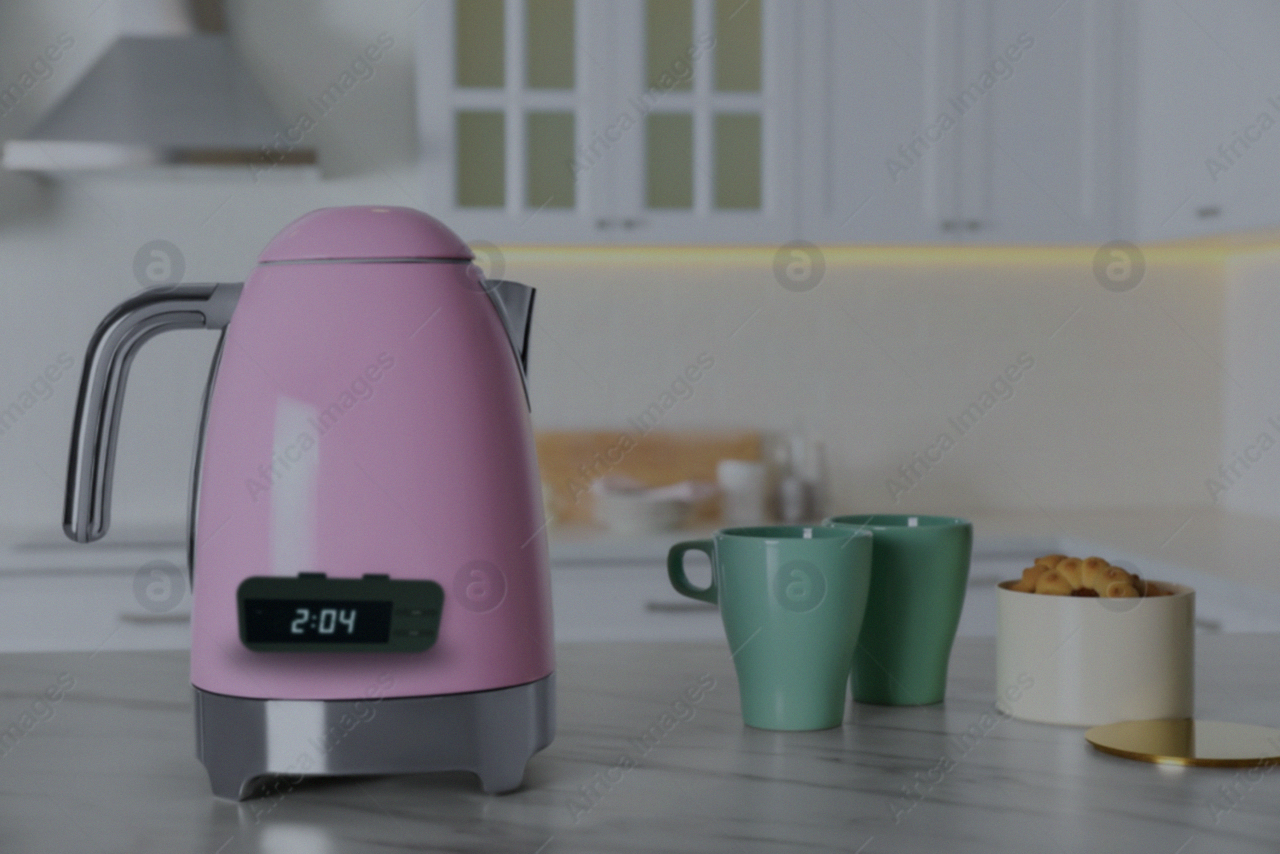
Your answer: 2,04
